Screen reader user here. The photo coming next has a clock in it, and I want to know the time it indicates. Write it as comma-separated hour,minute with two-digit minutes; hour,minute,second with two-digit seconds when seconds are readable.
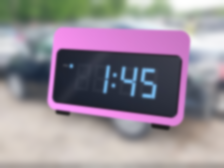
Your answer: 1,45
